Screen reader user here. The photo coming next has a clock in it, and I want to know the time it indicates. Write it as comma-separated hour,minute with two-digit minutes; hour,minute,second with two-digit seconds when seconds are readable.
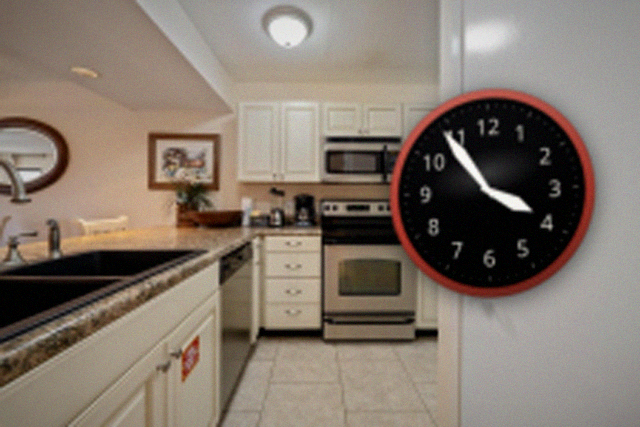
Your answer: 3,54
